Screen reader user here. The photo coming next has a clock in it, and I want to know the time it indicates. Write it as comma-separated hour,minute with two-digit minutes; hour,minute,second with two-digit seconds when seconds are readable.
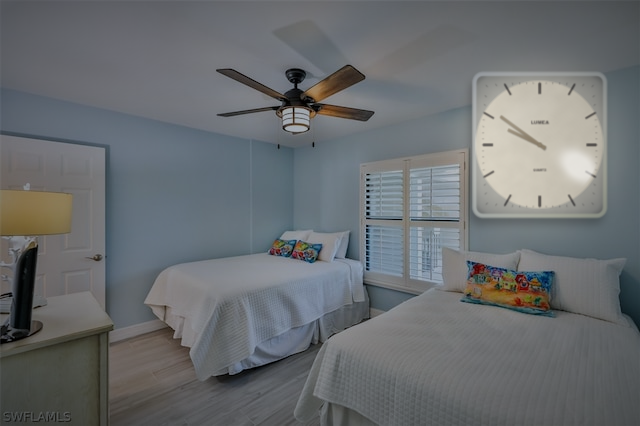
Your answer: 9,51
